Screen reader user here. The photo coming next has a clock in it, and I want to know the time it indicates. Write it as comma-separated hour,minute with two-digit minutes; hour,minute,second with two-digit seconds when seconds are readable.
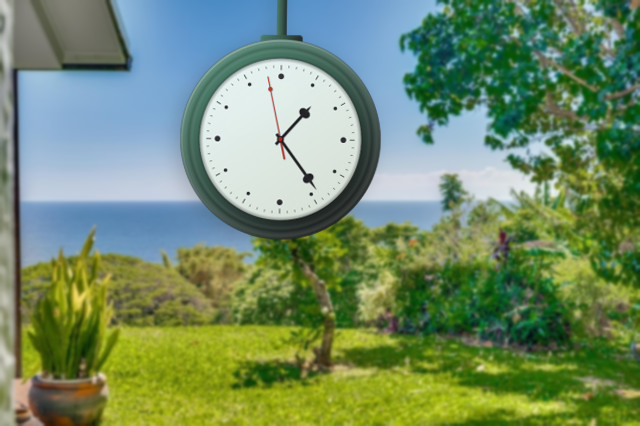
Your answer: 1,23,58
